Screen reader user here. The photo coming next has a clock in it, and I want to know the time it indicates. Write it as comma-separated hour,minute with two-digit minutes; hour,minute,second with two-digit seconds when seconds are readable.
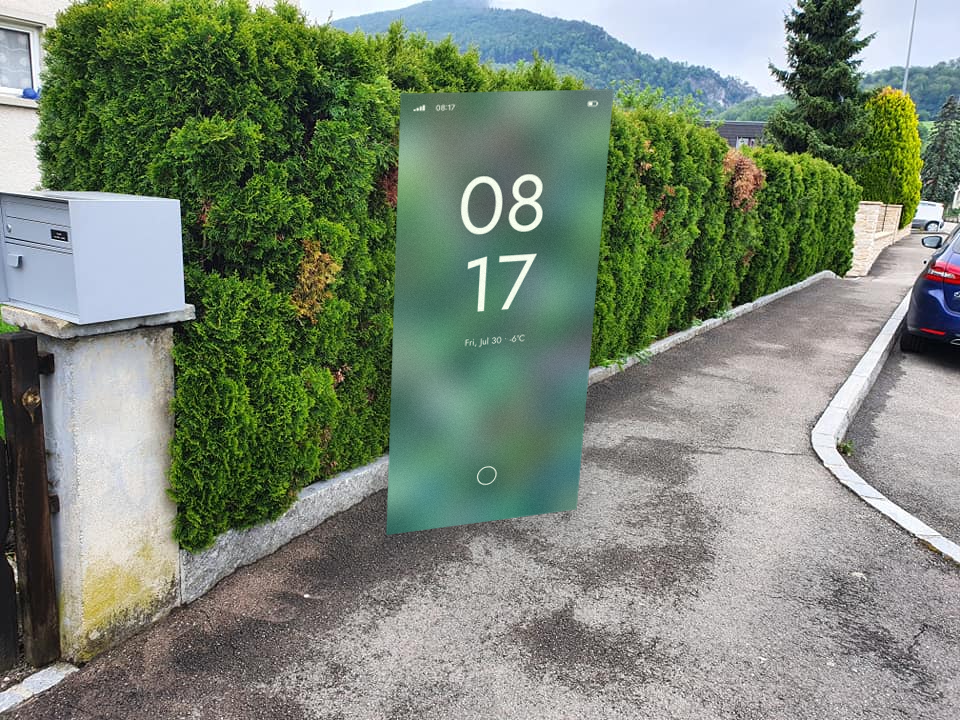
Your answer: 8,17
